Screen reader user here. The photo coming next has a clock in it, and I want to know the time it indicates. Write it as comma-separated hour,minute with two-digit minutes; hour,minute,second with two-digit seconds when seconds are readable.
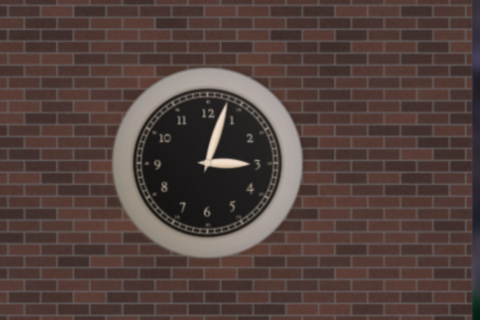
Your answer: 3,03
